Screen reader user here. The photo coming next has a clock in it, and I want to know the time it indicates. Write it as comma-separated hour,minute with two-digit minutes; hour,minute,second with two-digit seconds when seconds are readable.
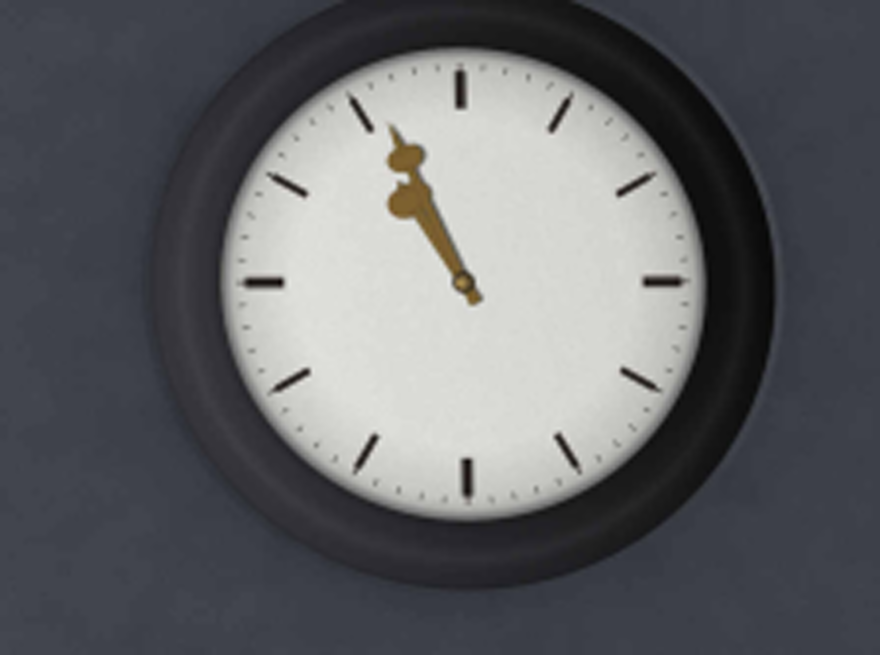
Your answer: 10,56
